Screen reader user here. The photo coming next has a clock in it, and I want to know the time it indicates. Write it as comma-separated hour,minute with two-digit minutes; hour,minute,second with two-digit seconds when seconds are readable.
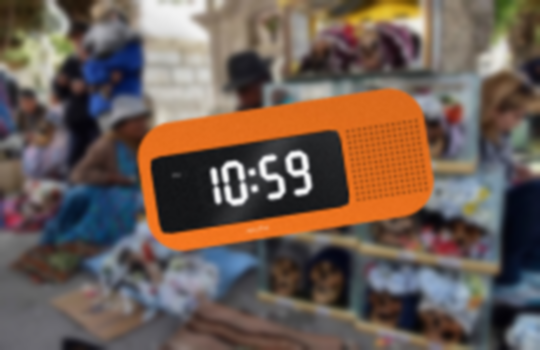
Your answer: 10,59
